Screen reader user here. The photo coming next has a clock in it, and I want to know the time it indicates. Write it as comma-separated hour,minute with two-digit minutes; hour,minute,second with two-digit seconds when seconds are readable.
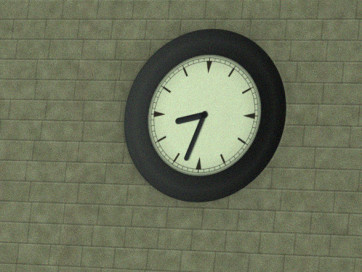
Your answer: 8,33
